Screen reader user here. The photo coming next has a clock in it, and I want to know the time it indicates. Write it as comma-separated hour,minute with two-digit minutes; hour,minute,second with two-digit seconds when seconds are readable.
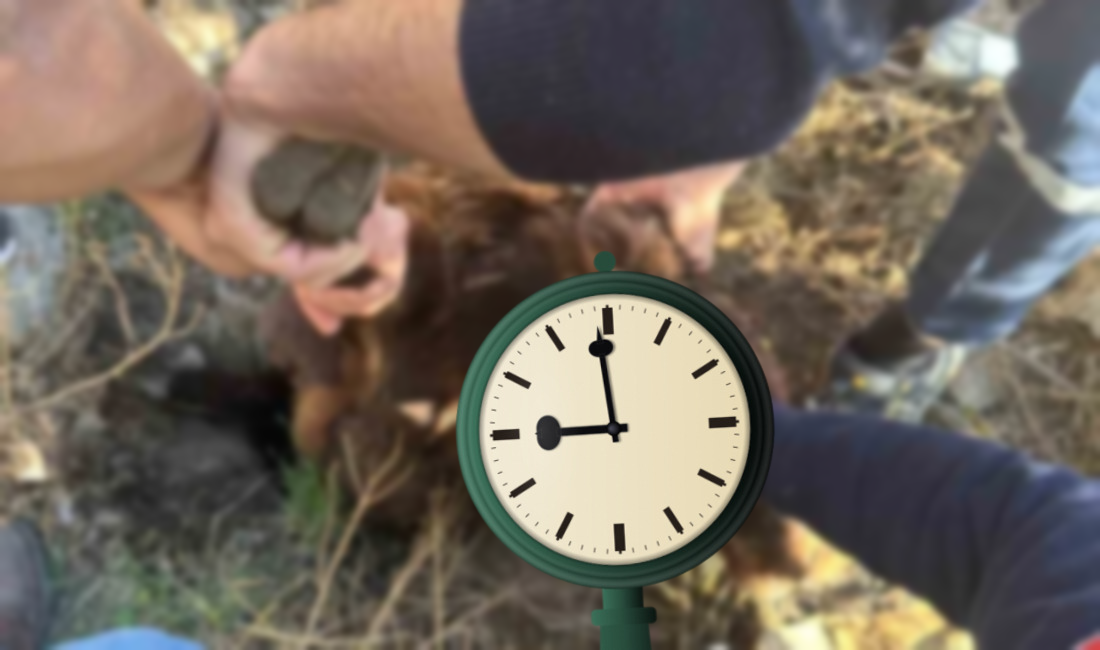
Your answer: 8,59
